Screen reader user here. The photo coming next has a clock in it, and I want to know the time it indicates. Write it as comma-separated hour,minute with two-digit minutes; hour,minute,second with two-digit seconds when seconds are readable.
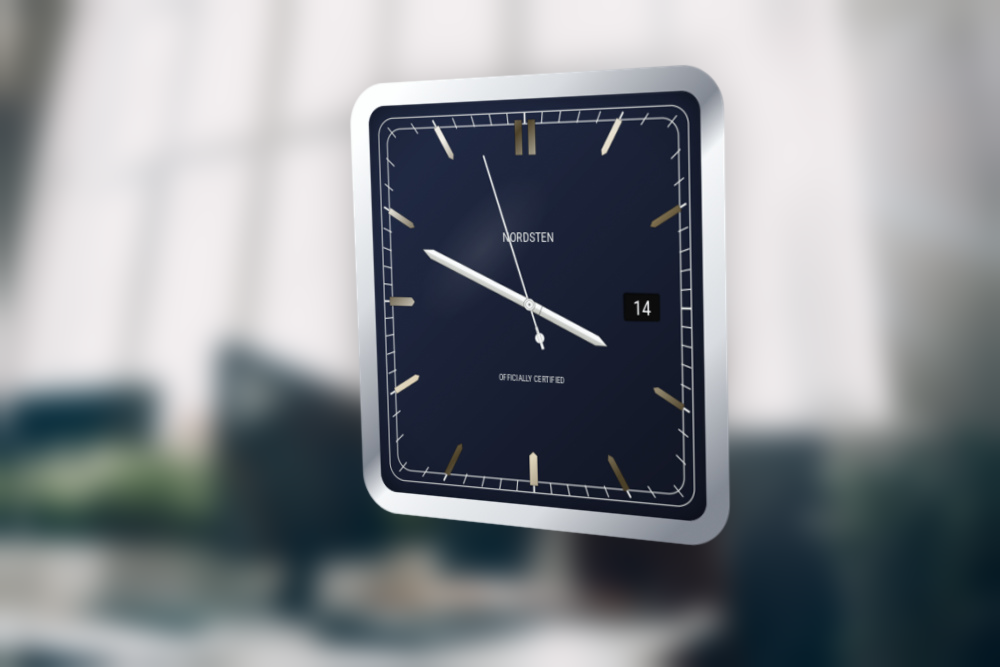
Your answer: 3,48,57
